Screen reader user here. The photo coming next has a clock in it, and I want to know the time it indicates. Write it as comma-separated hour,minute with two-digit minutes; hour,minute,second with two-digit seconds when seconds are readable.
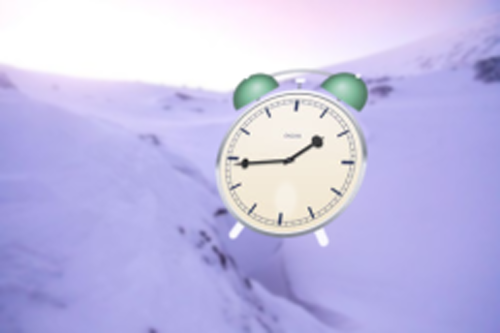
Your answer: 1,44
